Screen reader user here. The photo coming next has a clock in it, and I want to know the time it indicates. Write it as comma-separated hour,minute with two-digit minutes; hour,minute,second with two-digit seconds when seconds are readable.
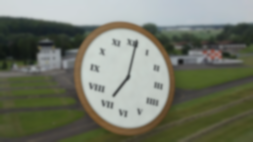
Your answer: 7,01
